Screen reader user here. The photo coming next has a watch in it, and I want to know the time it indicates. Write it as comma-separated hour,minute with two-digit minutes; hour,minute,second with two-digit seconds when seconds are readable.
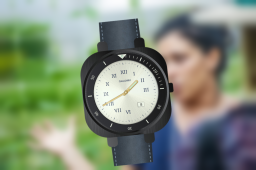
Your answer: 1,41
